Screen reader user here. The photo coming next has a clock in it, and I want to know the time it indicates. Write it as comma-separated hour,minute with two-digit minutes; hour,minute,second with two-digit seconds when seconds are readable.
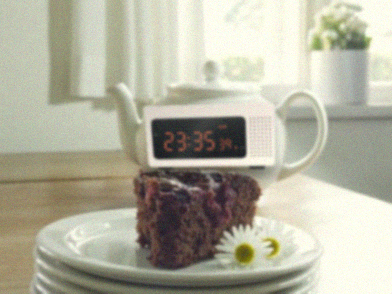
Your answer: 23,35
